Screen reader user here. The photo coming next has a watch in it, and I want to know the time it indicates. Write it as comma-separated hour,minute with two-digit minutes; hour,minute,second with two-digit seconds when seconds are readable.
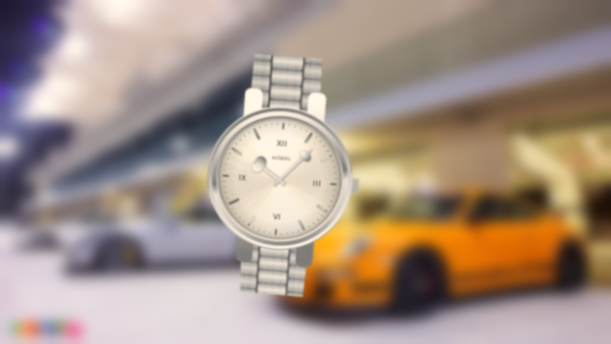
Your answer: 10,07
